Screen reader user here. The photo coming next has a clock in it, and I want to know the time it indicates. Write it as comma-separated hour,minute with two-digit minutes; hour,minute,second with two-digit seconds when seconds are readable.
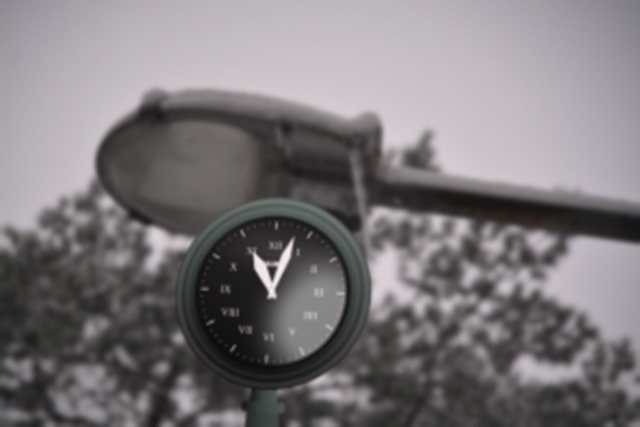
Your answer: 11,03
